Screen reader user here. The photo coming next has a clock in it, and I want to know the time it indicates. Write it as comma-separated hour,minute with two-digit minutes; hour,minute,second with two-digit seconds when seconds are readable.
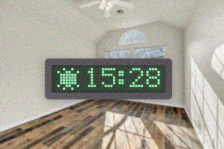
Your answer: 15,28
